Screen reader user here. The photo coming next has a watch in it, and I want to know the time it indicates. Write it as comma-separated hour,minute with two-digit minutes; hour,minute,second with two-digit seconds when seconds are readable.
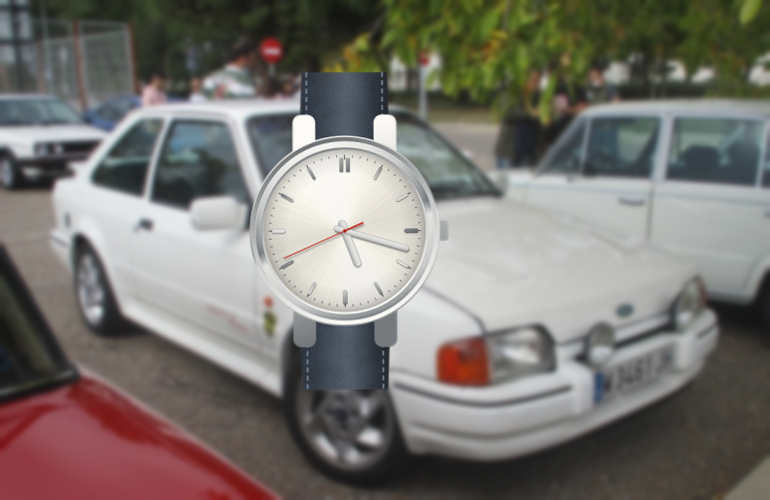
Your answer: 5,17,41
